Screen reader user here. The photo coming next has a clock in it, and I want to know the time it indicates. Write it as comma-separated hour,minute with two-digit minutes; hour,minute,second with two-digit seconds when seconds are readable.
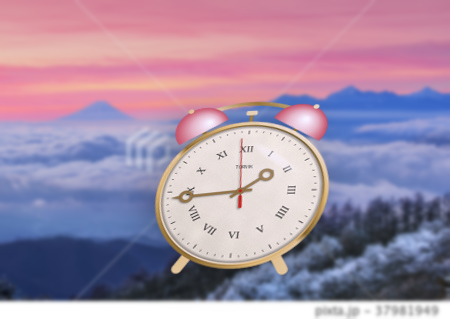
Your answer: 1,43,59
